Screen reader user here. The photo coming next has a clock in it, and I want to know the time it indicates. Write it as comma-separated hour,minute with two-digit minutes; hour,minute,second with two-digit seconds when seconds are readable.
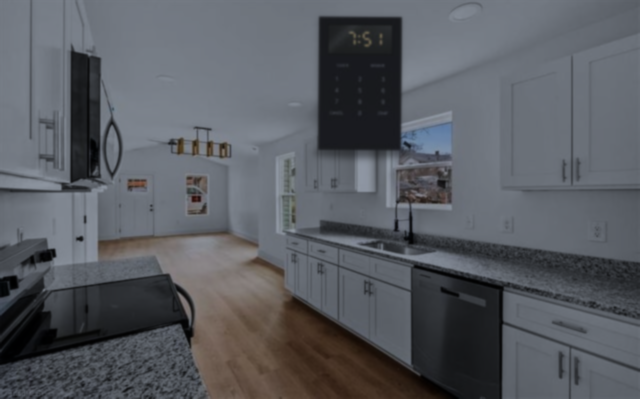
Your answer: 7,51
